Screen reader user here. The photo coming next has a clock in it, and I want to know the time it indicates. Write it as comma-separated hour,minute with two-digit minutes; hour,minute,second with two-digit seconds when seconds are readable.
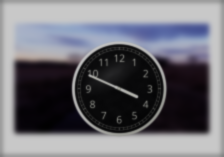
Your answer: 3,49
